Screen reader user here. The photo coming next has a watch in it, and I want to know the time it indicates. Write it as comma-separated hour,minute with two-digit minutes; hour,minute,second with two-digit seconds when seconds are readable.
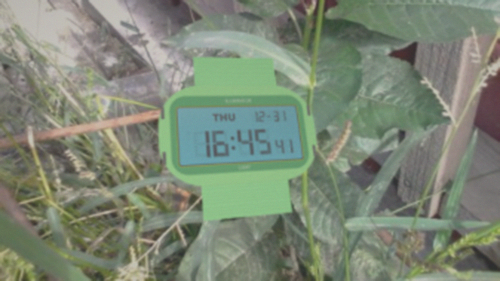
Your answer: 16,45,41
